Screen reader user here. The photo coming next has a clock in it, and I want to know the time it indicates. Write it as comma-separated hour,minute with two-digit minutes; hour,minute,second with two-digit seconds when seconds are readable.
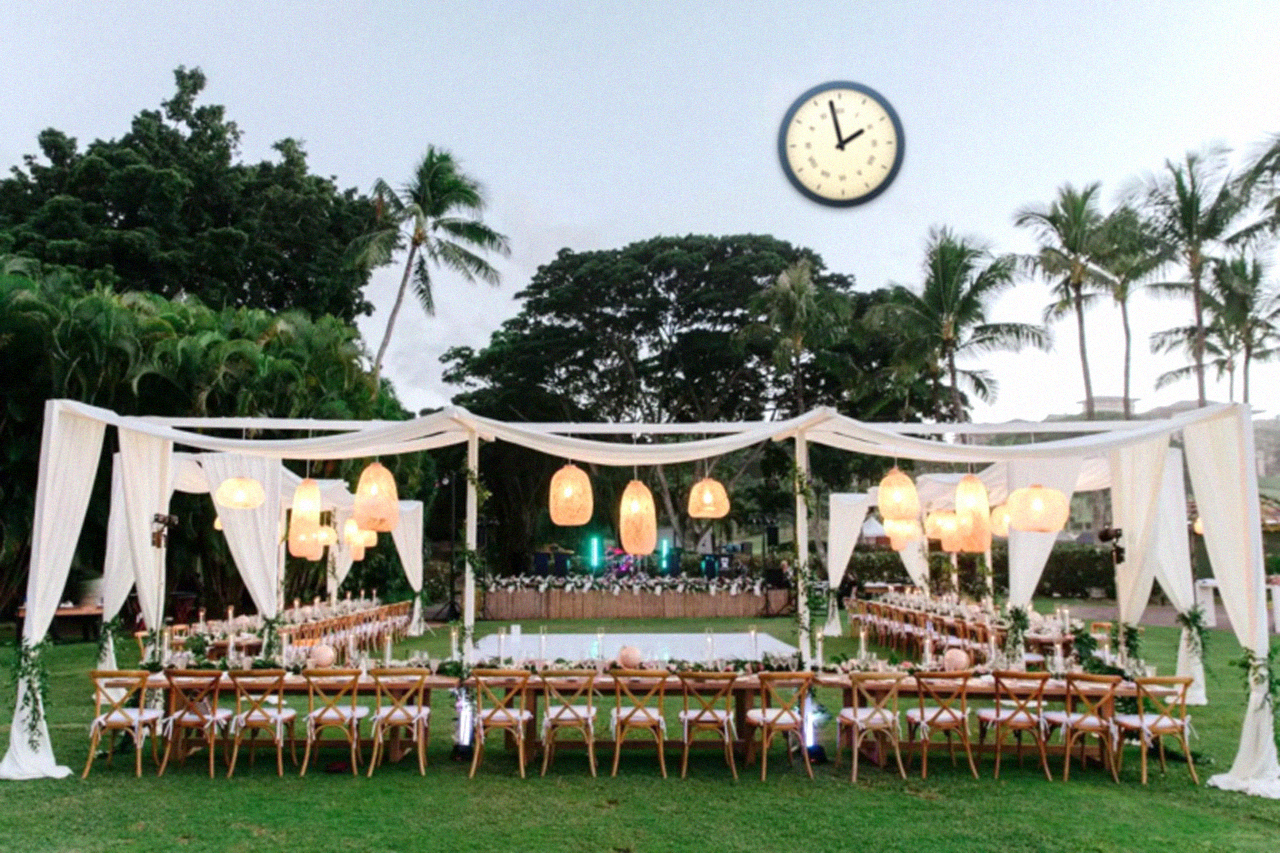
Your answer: 1,58
